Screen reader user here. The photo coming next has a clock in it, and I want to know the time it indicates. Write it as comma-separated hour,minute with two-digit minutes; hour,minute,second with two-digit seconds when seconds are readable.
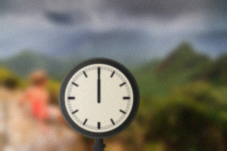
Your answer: 12,00
